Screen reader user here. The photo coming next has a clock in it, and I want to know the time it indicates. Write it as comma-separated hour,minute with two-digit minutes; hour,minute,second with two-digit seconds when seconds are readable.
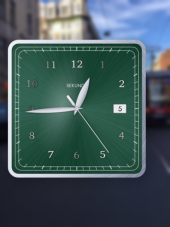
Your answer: 12,44,24
